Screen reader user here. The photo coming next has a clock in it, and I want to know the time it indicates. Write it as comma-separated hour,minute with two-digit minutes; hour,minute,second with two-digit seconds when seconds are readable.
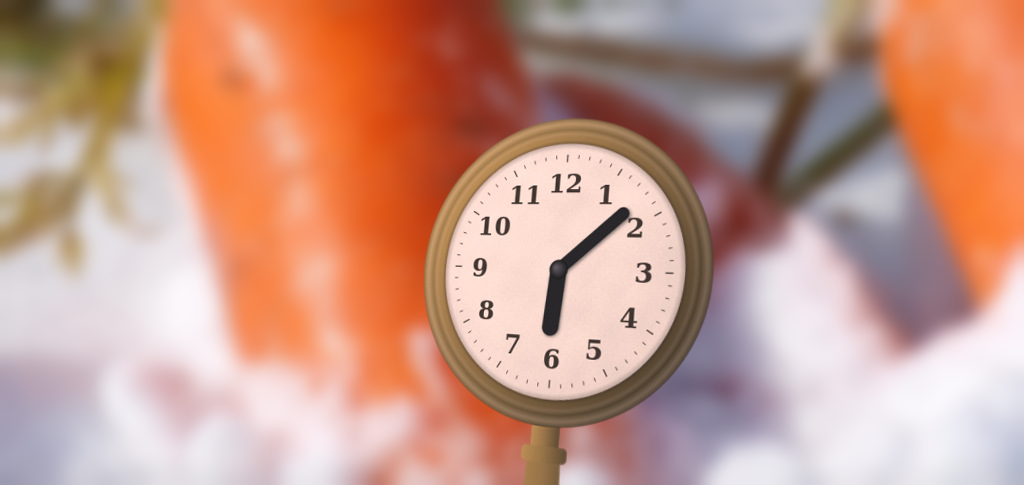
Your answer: 6,08
